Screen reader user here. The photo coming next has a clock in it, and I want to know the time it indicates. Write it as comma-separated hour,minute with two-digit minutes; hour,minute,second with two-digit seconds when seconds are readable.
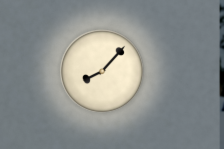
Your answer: 8,07
